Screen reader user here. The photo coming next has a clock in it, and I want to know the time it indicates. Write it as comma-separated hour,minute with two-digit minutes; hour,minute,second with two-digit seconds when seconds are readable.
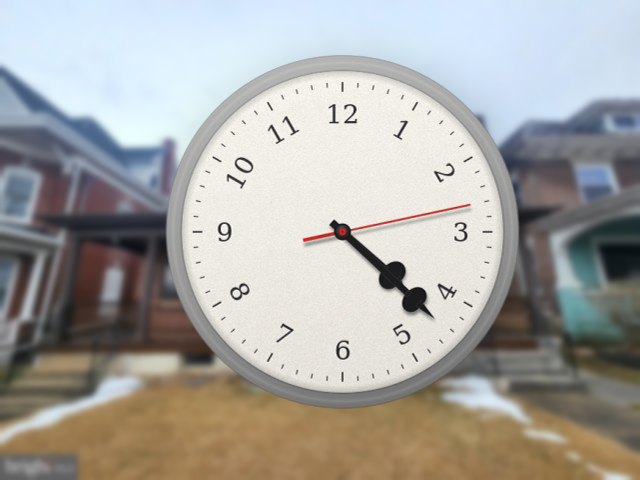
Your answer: 4,22,13
